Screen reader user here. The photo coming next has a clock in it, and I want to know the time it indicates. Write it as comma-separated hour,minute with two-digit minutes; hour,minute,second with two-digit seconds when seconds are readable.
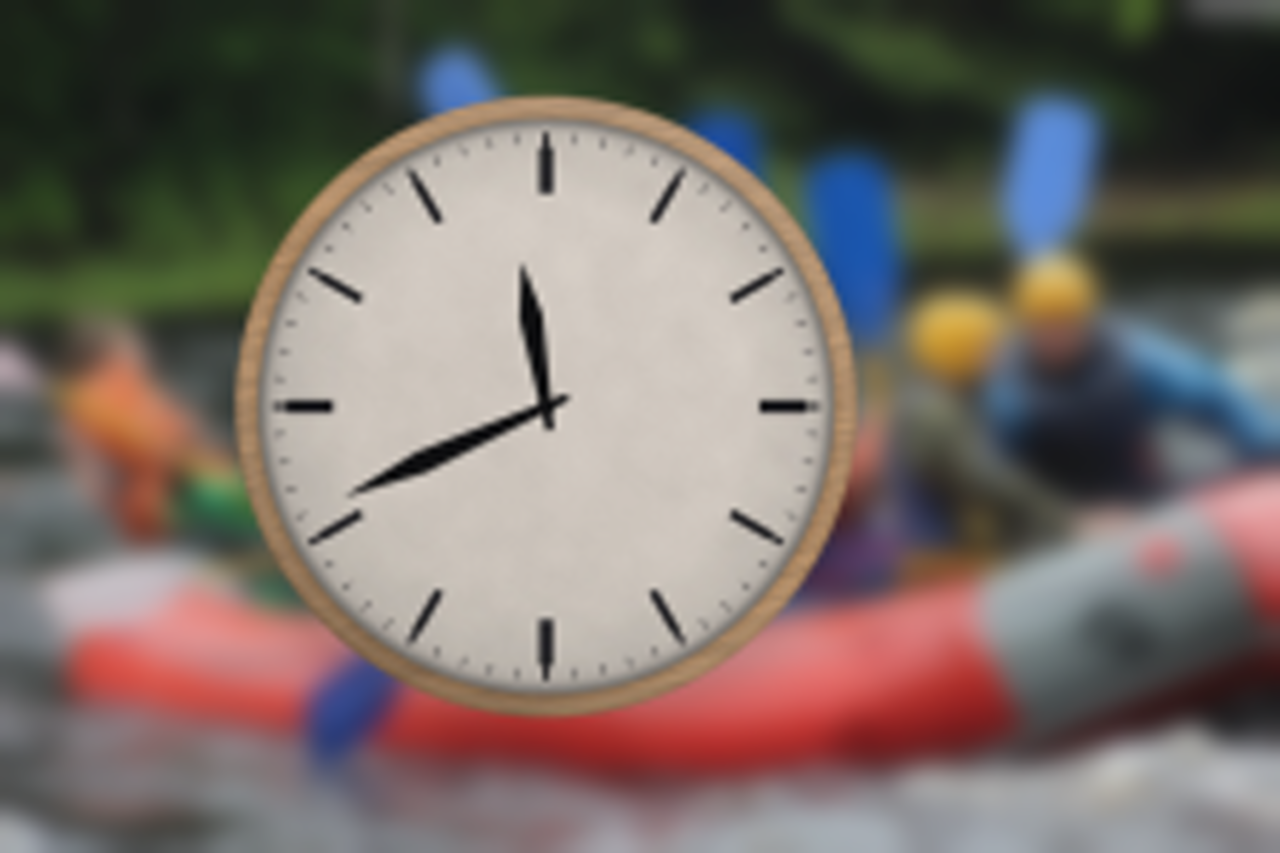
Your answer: 11,41
